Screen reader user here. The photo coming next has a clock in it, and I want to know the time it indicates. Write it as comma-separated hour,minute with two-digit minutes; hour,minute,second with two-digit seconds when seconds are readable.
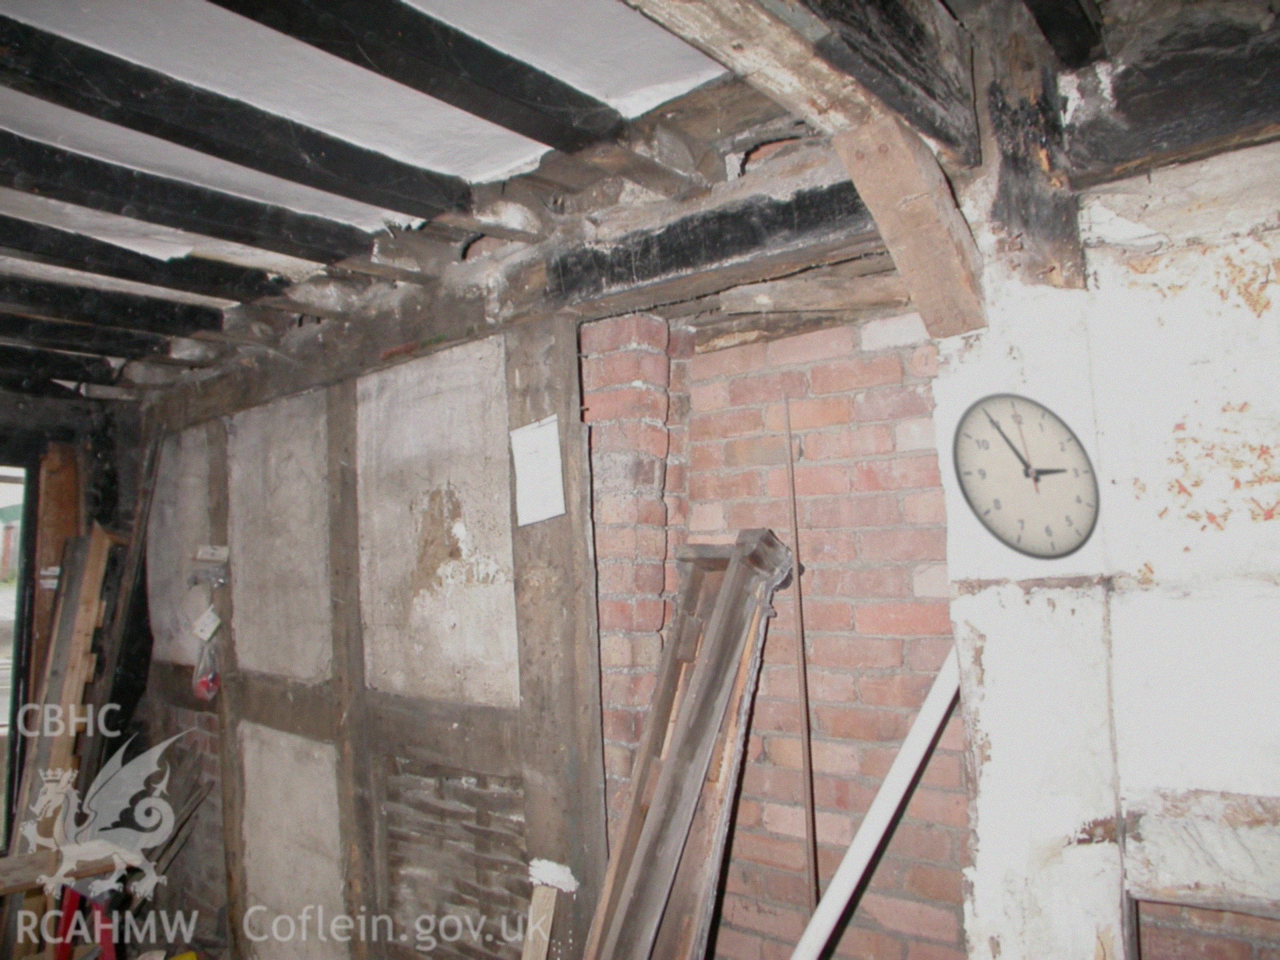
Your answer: 2,55,00
